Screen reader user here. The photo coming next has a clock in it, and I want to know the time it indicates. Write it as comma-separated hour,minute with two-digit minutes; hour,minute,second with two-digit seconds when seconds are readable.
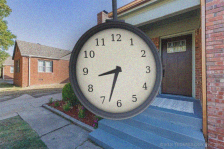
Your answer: 8,33
